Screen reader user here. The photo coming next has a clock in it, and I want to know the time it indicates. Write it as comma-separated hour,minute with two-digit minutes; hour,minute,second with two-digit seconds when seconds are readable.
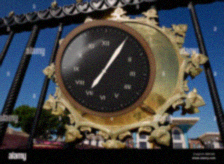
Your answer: 7,05
